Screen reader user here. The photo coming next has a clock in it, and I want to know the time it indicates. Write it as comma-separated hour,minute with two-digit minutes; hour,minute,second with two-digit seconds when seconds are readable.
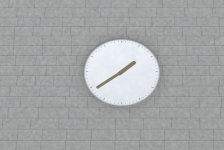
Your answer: 1,39
